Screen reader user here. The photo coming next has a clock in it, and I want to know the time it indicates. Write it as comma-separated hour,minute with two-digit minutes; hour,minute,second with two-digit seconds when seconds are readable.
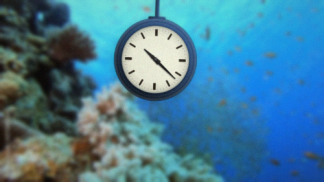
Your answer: 10,22
